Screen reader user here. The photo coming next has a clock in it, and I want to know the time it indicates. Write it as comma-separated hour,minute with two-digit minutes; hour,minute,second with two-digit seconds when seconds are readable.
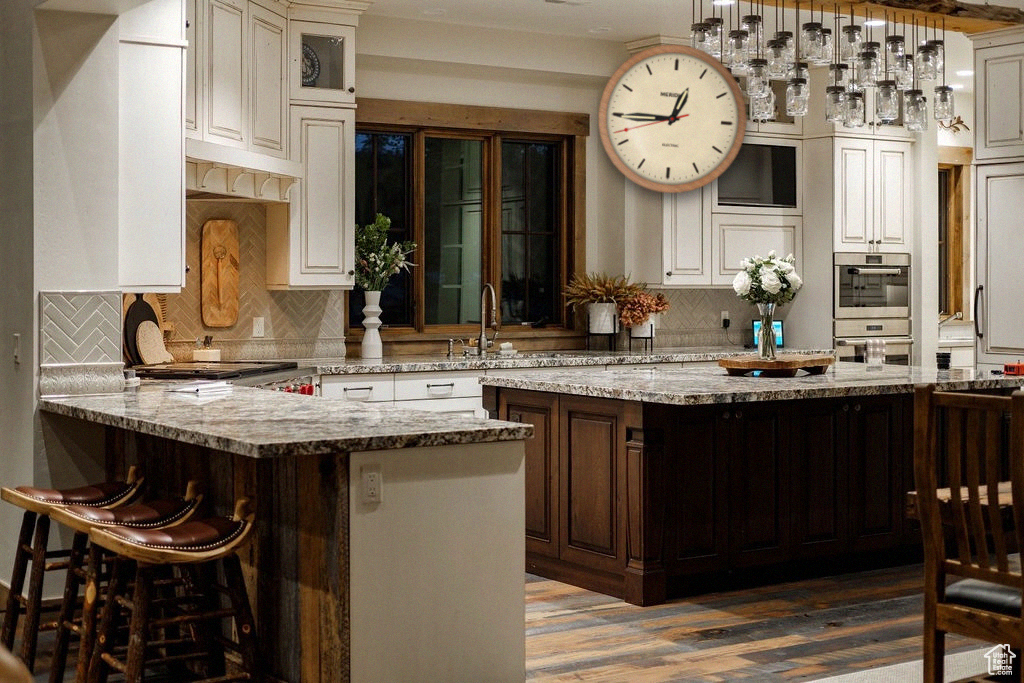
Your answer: 12,44,42
